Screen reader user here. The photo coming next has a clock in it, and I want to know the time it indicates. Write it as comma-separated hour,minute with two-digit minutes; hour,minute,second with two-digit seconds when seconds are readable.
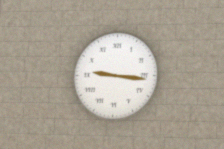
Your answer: 9,16
